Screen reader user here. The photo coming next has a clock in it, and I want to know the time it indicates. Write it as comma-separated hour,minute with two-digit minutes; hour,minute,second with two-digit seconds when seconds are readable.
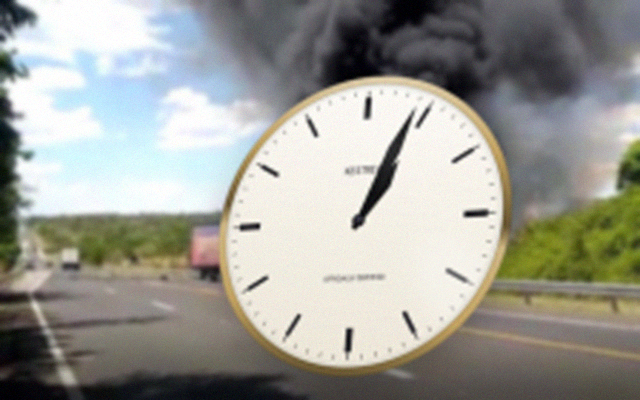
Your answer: 1,04
